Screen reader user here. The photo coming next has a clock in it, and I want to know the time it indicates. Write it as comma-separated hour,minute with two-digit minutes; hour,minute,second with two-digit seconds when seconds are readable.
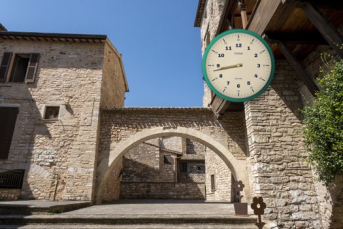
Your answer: 8,43
